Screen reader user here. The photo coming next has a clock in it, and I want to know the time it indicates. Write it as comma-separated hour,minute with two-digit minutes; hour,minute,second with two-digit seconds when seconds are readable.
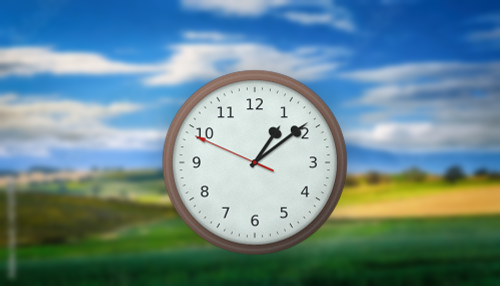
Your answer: 1,08,49
